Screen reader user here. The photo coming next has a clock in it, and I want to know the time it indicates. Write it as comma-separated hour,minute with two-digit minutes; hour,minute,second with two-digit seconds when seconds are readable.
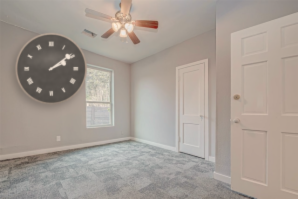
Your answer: 2,09
